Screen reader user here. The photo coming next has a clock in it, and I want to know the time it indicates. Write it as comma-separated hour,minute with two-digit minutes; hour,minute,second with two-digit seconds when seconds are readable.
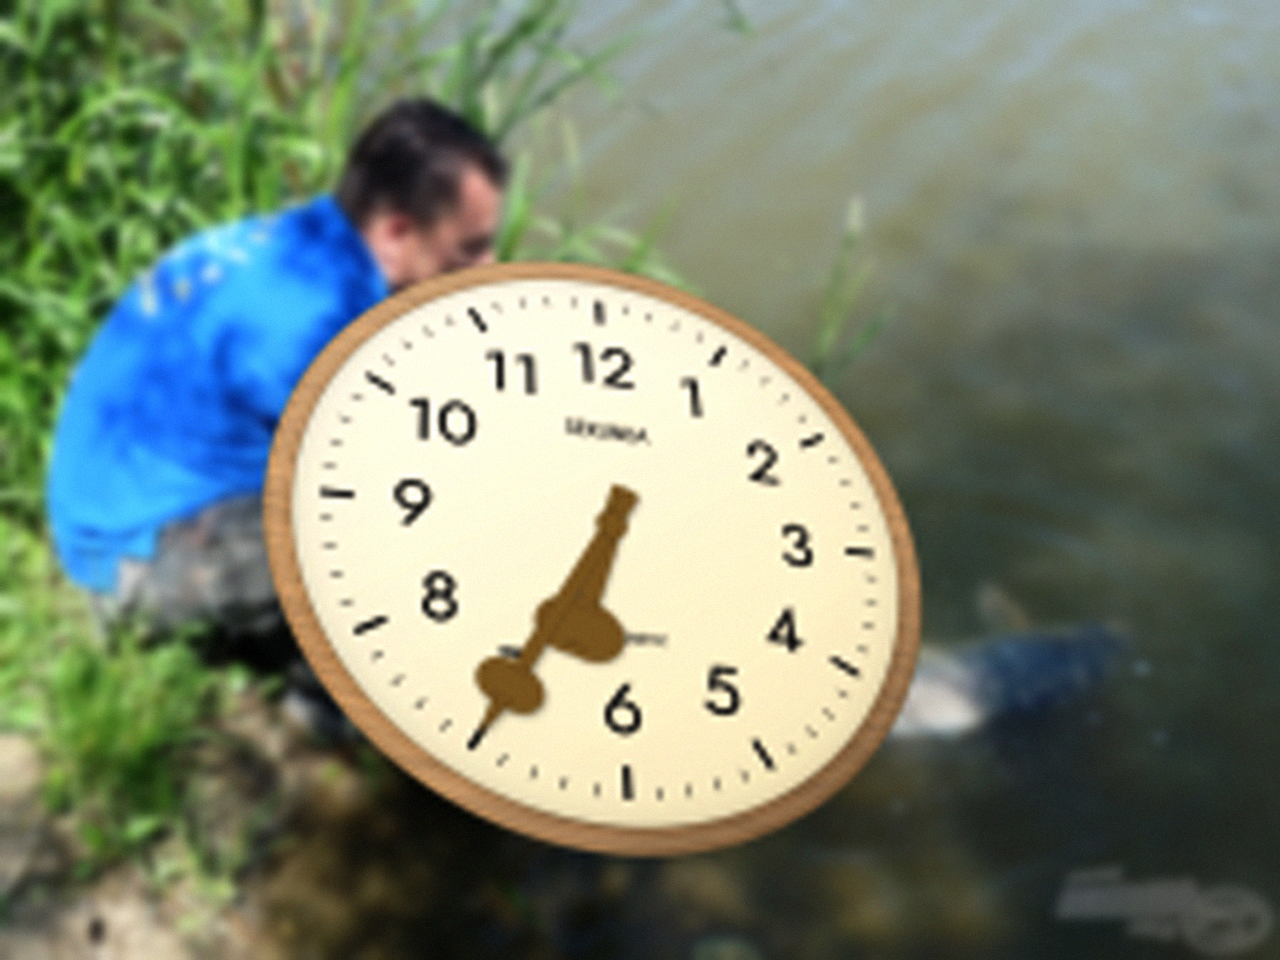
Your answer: 6,35
